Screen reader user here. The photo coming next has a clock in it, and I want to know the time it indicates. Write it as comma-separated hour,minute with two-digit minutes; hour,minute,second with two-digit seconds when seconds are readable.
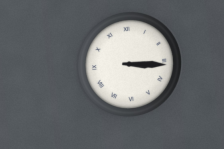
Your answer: 3,16
